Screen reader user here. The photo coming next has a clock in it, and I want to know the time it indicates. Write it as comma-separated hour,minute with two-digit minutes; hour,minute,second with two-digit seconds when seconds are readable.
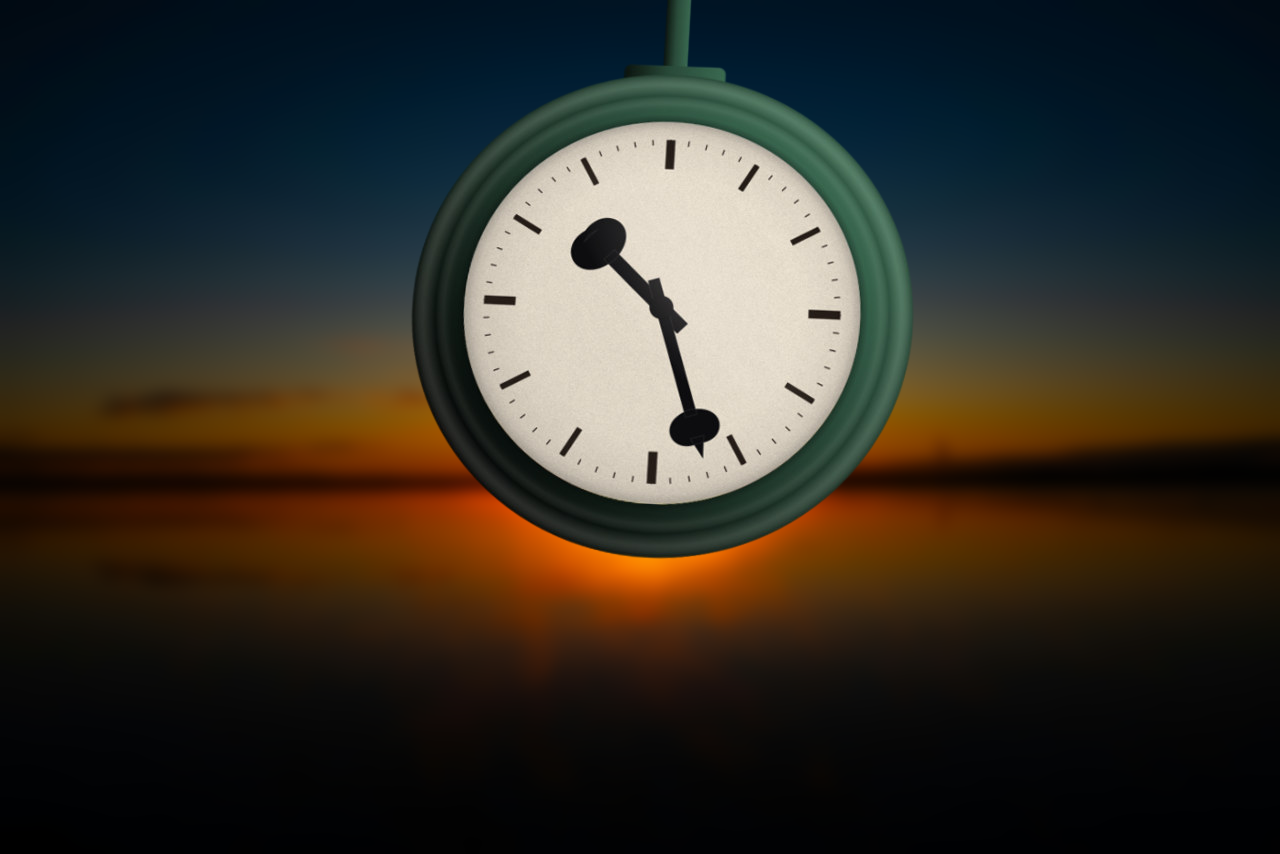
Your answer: 10,27
